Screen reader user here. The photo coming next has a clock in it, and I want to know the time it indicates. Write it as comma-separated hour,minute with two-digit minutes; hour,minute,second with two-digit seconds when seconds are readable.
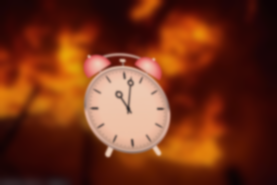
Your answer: 11,02
